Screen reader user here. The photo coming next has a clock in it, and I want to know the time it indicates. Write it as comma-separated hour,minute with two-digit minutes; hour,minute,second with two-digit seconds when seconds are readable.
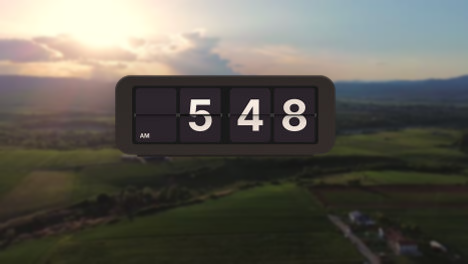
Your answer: 5,48
